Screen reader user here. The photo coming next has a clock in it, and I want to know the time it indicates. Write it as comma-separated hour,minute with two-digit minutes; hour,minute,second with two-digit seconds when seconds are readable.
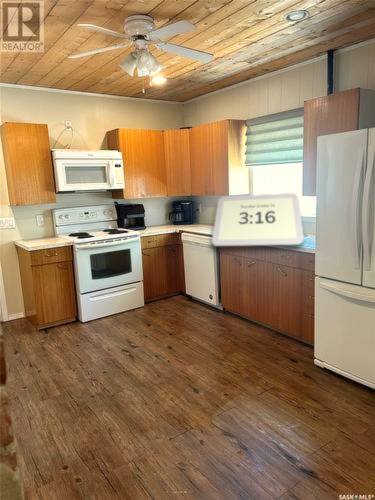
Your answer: 3,16
